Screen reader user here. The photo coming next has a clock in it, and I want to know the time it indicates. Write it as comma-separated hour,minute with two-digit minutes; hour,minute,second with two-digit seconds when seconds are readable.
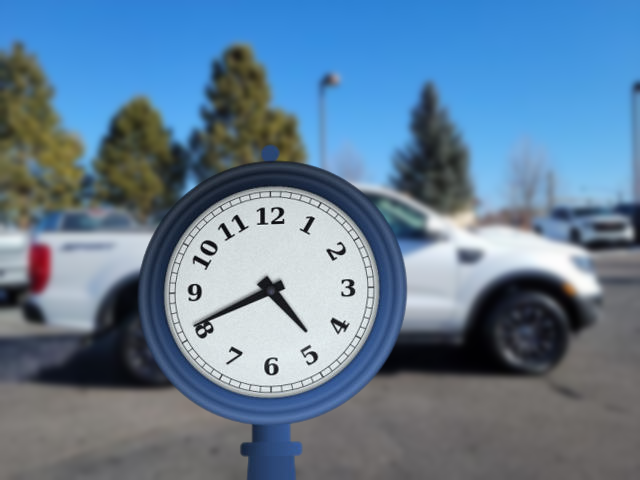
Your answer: 4,41
